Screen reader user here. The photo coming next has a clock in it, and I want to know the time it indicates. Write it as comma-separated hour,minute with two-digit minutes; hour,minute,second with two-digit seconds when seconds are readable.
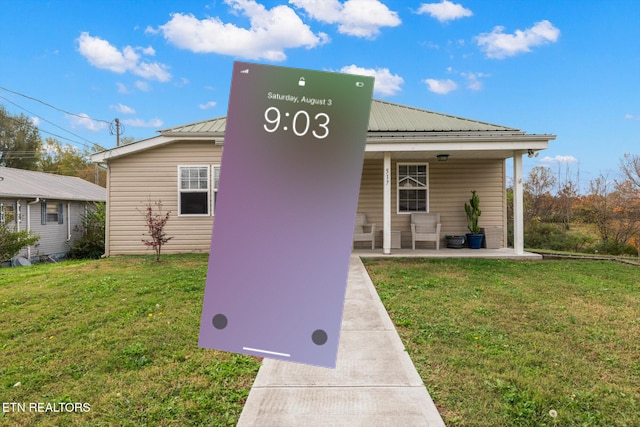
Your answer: 9,03
